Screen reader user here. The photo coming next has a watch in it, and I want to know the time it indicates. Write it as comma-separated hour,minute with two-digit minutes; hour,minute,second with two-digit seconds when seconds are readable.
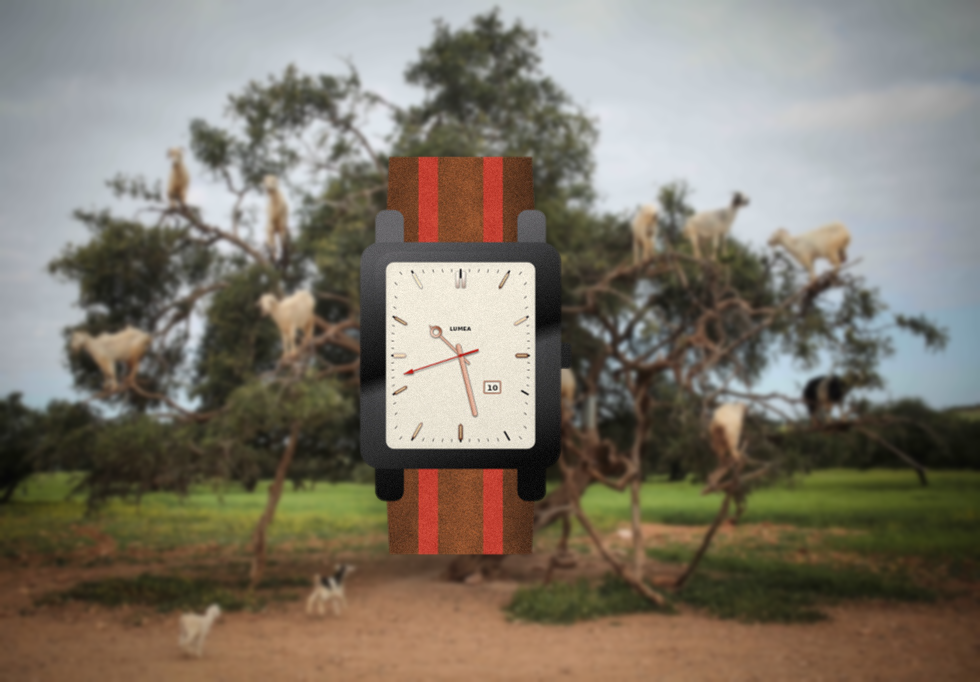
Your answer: 10,27,42
